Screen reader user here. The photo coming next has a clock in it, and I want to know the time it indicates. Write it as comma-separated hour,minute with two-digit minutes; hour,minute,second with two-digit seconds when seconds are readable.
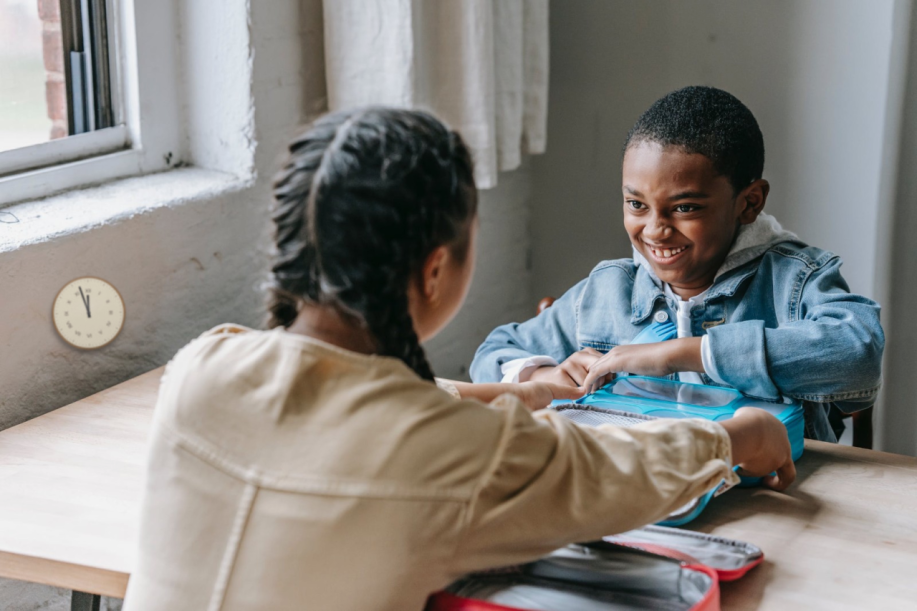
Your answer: 11,57
